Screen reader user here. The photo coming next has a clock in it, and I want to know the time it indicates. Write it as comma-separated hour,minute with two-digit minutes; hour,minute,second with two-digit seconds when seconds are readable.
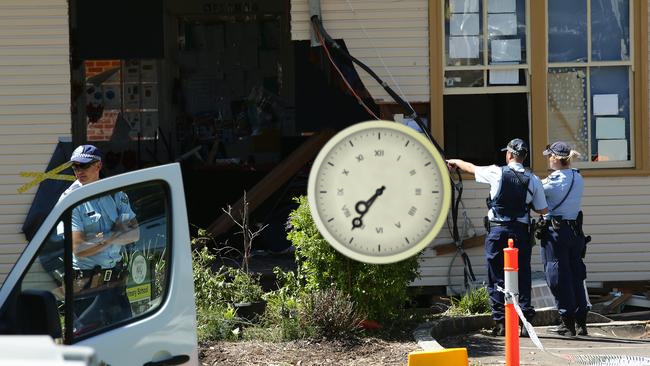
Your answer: 7,36
